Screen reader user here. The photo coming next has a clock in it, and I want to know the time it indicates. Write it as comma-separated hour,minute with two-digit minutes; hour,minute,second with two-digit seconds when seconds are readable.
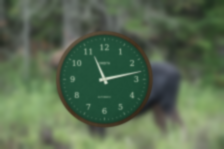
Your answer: 11,13
